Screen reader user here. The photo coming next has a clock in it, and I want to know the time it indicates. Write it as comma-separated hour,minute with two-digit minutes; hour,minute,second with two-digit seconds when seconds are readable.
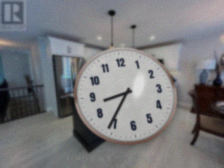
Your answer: 8,36
